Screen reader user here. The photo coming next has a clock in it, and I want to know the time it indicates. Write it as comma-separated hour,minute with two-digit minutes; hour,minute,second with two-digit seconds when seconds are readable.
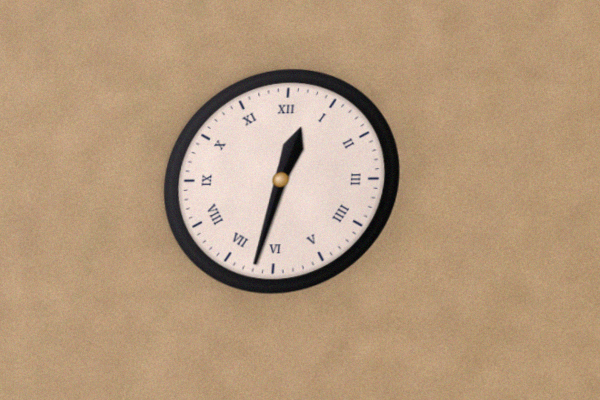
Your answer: 12,32
